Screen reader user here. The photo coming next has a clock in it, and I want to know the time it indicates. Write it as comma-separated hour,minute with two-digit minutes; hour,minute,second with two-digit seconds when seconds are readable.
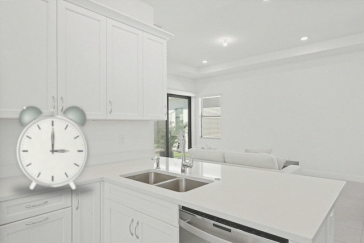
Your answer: 3,00
